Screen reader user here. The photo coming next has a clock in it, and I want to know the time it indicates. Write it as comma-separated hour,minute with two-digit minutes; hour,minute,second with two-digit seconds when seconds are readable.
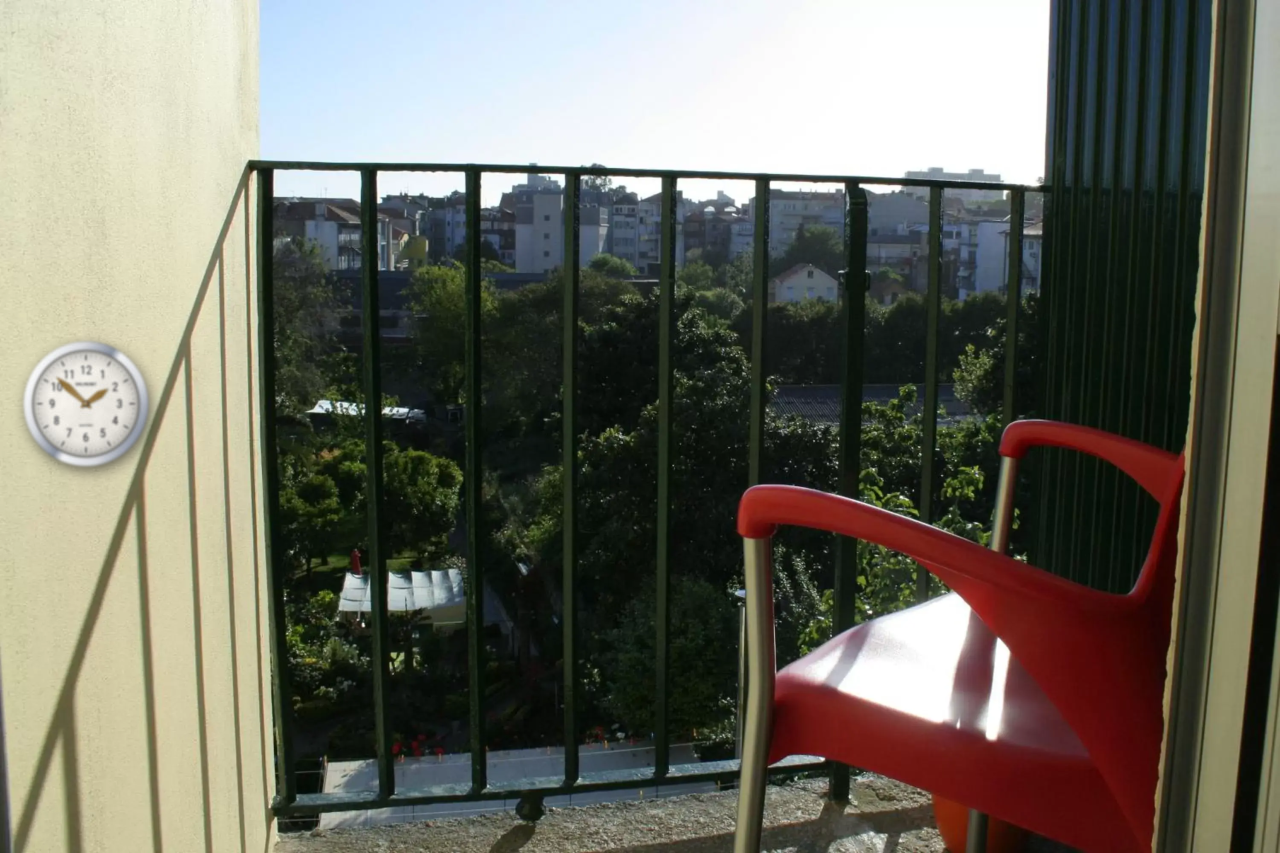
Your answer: 1,52
